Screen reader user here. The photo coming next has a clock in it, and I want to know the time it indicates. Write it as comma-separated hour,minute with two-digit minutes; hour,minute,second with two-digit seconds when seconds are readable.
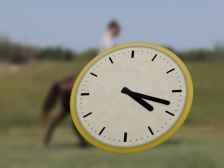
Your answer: 4,18
